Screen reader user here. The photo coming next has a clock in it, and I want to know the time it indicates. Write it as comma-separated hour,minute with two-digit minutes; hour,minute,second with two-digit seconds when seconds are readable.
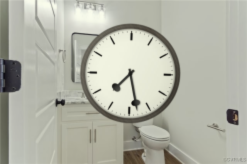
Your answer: 7,28
